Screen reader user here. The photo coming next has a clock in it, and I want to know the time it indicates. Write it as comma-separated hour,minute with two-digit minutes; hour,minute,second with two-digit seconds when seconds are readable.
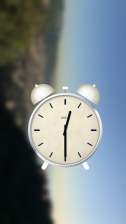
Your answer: 12,30
